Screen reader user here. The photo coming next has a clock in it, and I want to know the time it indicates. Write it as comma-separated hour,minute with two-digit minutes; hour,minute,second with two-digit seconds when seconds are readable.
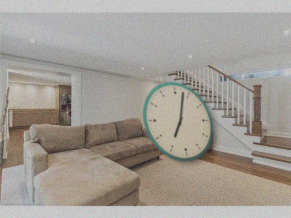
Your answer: 7,03
